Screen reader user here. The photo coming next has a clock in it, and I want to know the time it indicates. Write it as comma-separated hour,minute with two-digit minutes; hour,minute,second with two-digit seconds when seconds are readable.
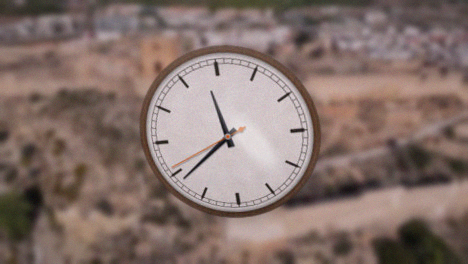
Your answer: 11,38,41
